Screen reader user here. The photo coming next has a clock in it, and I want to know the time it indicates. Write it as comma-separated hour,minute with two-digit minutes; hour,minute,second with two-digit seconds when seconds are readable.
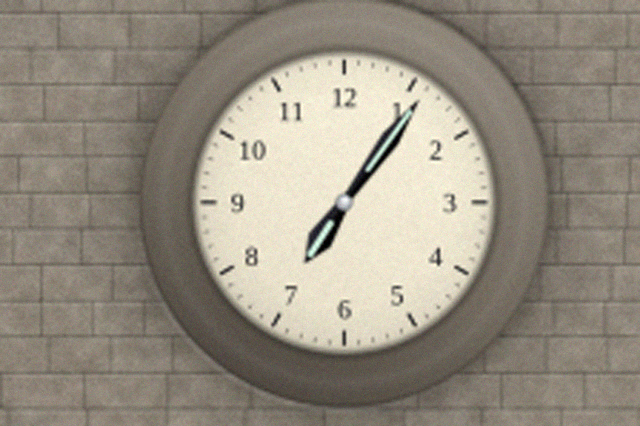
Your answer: 7,06
